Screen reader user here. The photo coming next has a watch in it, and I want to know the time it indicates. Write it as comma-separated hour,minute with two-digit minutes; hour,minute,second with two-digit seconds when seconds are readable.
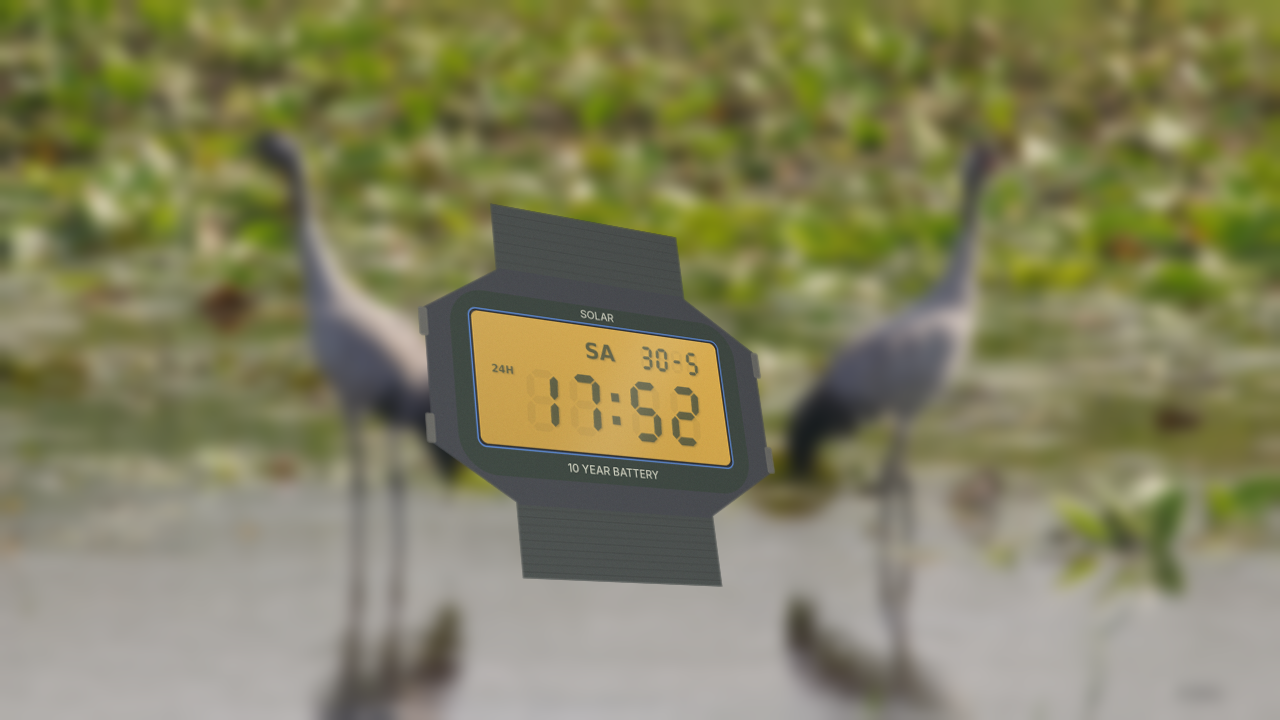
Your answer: 17,52
